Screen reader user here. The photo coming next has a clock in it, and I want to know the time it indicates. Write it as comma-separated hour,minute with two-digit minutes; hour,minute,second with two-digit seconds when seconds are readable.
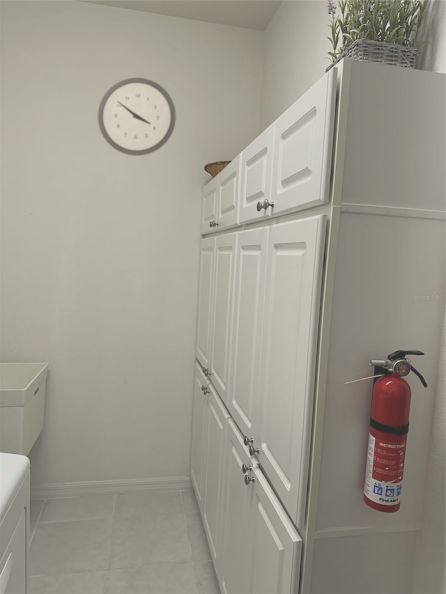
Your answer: 3,51
